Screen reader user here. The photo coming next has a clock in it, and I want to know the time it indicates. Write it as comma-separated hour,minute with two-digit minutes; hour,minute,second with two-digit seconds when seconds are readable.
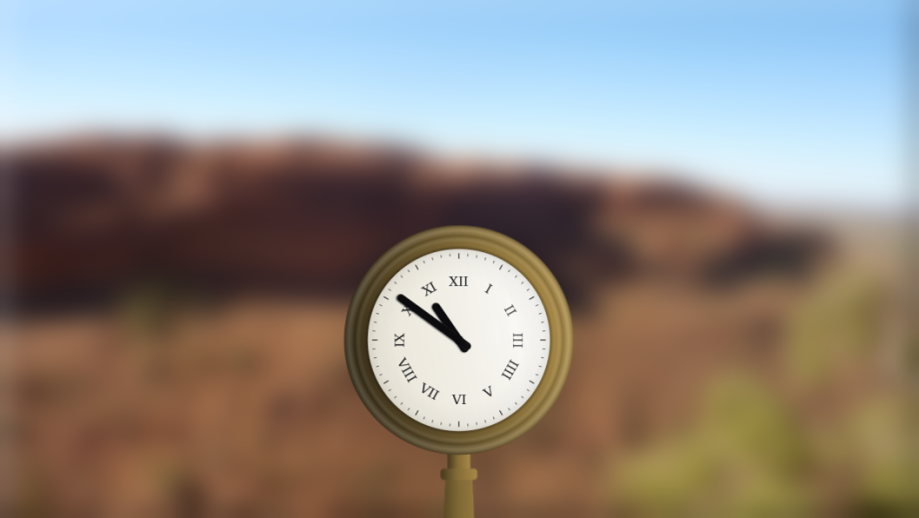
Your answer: 10,51
